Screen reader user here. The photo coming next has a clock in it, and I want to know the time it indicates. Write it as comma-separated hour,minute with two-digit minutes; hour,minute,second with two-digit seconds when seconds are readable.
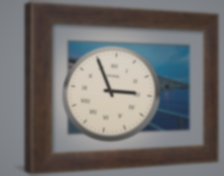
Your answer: 2,55
